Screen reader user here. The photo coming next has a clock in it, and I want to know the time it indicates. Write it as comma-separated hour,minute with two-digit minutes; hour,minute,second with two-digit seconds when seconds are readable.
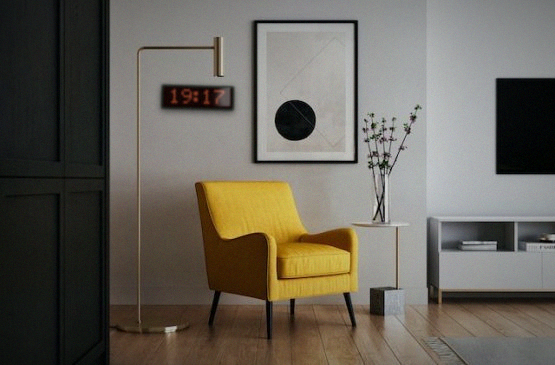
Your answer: 19,17
